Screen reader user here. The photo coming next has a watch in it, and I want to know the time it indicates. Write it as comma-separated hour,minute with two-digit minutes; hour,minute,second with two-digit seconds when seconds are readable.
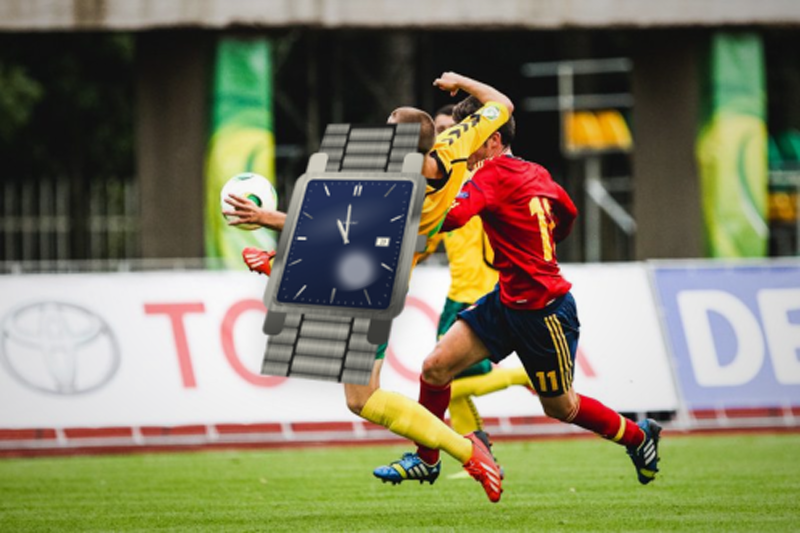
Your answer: 10,59
